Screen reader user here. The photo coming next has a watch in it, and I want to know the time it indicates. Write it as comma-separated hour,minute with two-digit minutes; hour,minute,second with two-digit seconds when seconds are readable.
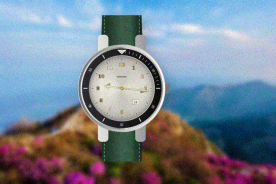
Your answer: 9,16
